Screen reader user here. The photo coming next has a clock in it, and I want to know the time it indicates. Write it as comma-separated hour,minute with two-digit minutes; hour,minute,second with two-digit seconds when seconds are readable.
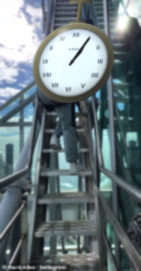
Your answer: 1,05
